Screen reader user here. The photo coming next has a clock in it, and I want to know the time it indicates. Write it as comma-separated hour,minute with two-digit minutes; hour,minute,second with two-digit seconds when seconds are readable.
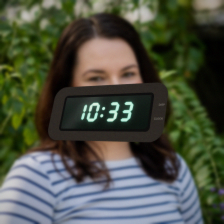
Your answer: 10,33
